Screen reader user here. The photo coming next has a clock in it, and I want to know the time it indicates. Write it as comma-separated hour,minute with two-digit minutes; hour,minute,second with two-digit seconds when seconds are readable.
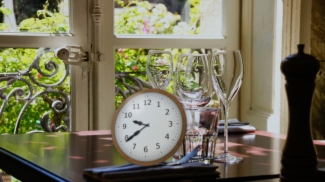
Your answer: 9,39
